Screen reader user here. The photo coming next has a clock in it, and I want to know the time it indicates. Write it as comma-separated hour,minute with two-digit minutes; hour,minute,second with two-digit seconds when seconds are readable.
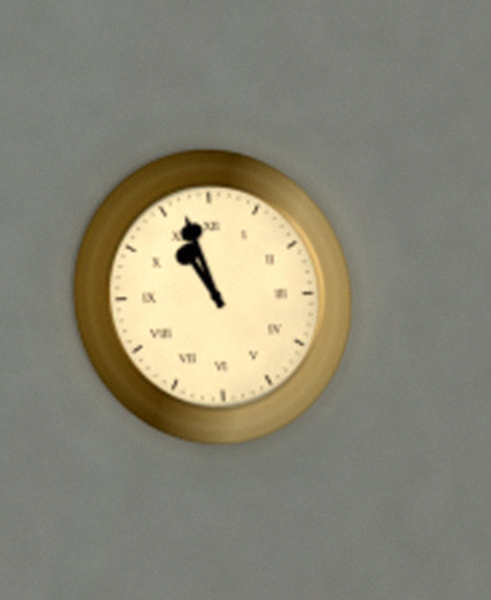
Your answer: 10,57
